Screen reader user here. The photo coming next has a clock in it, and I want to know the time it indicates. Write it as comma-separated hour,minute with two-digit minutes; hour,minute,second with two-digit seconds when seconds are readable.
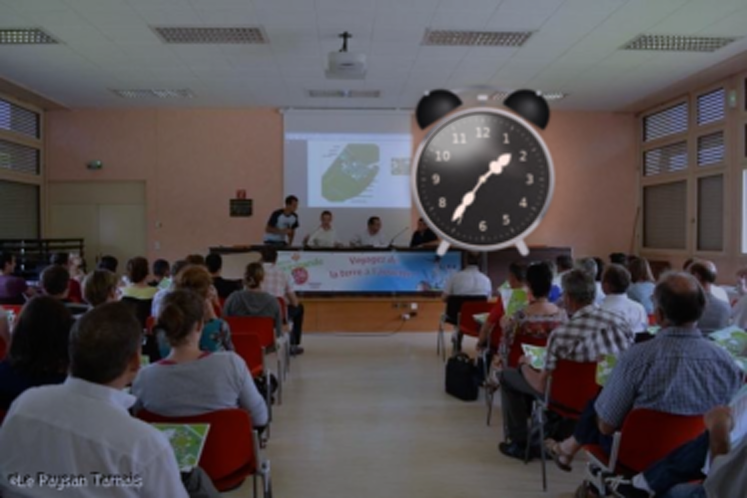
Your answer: 1,36
